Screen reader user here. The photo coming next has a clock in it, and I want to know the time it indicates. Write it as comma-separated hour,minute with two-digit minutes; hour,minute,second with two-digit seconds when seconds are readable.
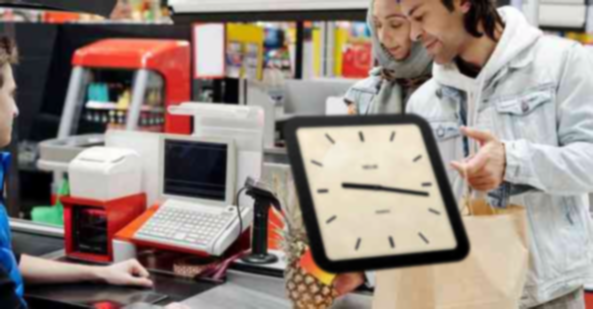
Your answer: 9,17
